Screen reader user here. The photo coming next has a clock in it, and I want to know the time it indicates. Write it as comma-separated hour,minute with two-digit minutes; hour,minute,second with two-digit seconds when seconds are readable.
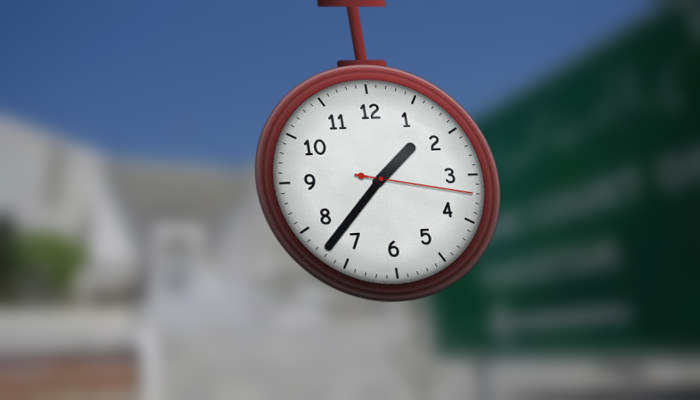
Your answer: 1,37,17
